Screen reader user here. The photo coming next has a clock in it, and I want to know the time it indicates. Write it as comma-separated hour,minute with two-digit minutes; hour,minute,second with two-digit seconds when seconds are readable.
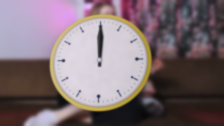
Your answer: 12,00
